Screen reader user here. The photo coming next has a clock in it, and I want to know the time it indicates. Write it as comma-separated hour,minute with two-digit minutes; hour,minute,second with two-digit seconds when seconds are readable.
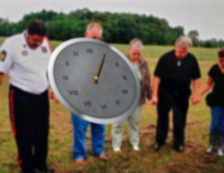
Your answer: 1,05
